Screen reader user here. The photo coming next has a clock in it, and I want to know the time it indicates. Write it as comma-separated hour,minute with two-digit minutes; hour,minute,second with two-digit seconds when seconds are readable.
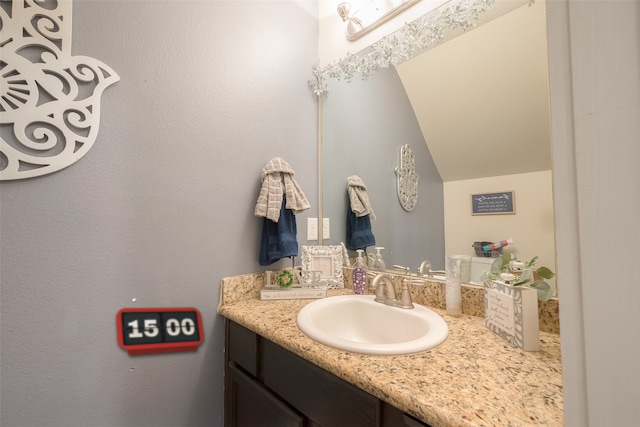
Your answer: 15,00
